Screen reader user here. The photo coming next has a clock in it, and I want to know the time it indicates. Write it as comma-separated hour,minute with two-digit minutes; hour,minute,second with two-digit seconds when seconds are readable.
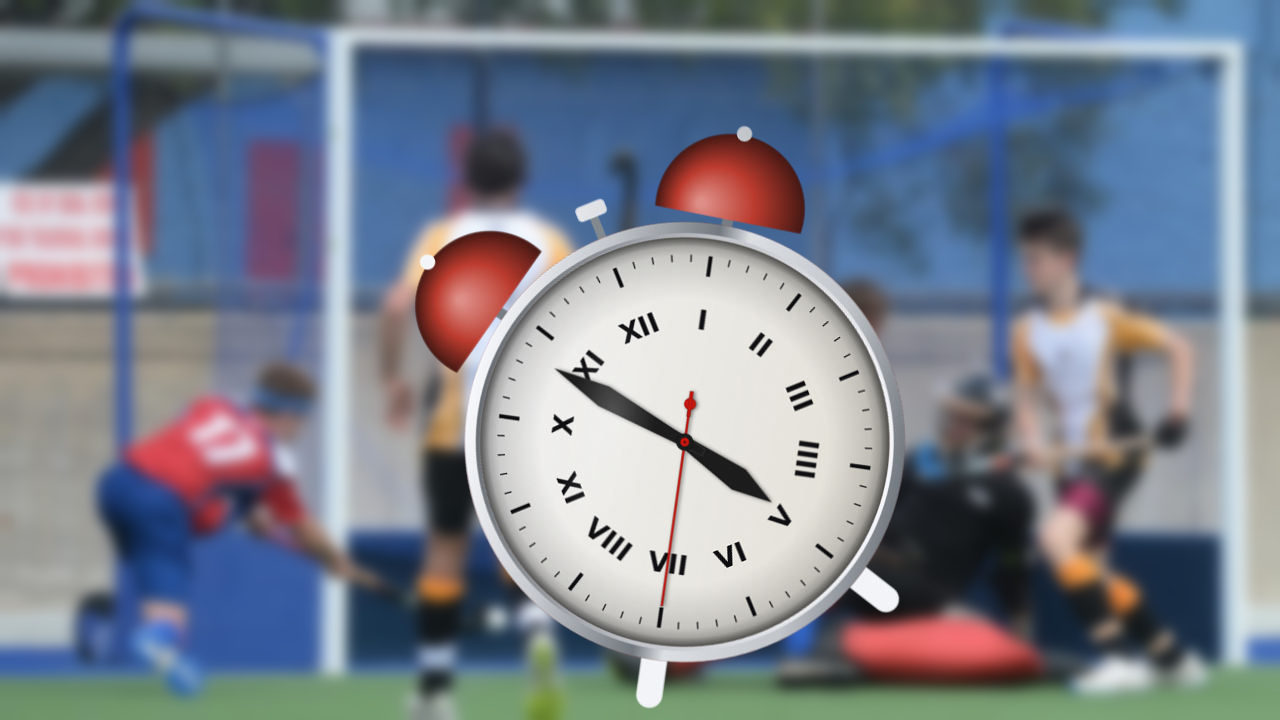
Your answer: 4,53,35
